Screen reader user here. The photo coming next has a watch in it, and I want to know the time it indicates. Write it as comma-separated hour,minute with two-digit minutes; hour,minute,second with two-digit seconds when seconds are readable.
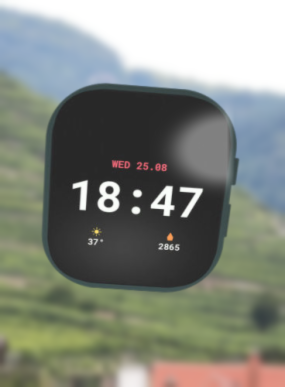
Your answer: 18,47
